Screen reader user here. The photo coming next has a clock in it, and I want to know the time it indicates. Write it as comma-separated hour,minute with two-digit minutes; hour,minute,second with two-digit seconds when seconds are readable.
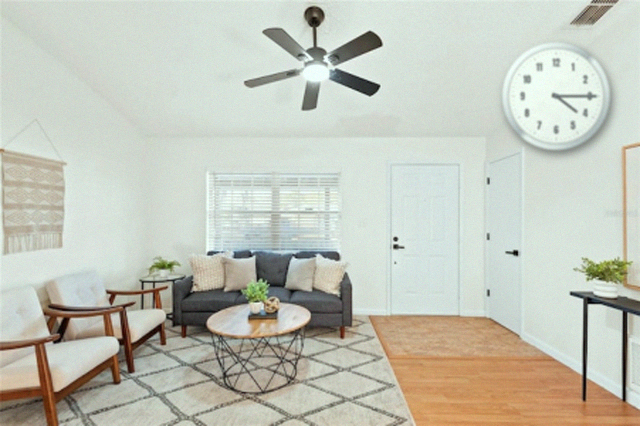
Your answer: 4,15
